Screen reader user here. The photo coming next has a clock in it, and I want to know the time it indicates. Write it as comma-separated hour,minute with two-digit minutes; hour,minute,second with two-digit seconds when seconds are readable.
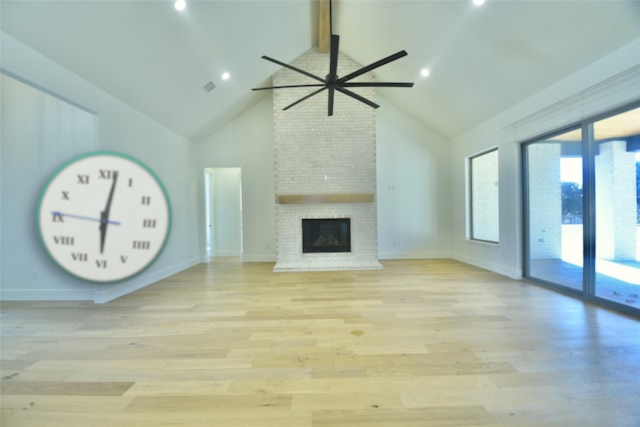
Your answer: 6,01,46
